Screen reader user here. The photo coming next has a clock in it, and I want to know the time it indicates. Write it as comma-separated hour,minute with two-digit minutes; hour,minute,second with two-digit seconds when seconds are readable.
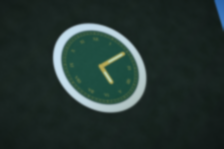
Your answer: 5,10
